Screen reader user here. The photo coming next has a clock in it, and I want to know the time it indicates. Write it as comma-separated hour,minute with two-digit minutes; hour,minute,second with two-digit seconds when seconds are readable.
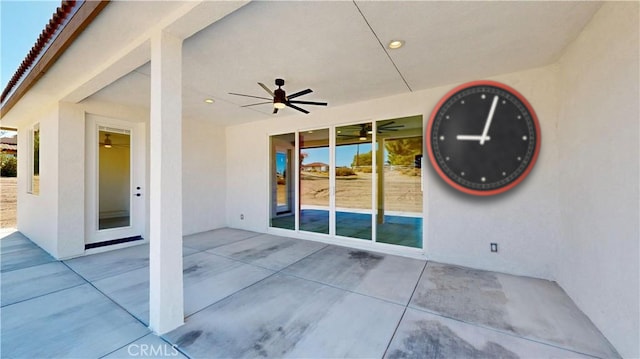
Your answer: 9,03
